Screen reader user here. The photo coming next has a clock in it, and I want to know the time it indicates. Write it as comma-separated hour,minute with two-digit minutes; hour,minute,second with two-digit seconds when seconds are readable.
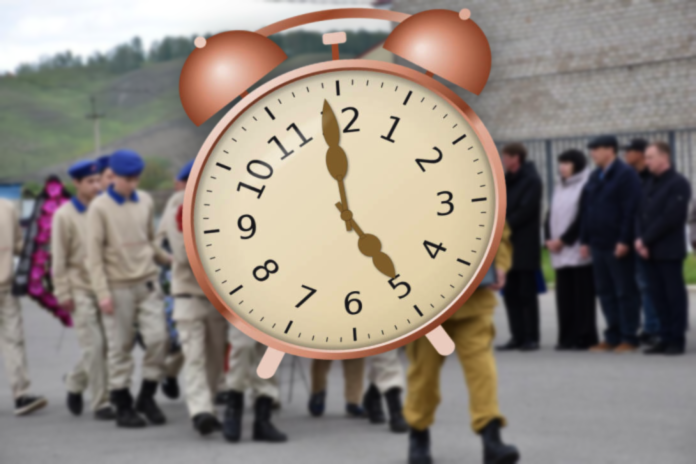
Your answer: 4,59
